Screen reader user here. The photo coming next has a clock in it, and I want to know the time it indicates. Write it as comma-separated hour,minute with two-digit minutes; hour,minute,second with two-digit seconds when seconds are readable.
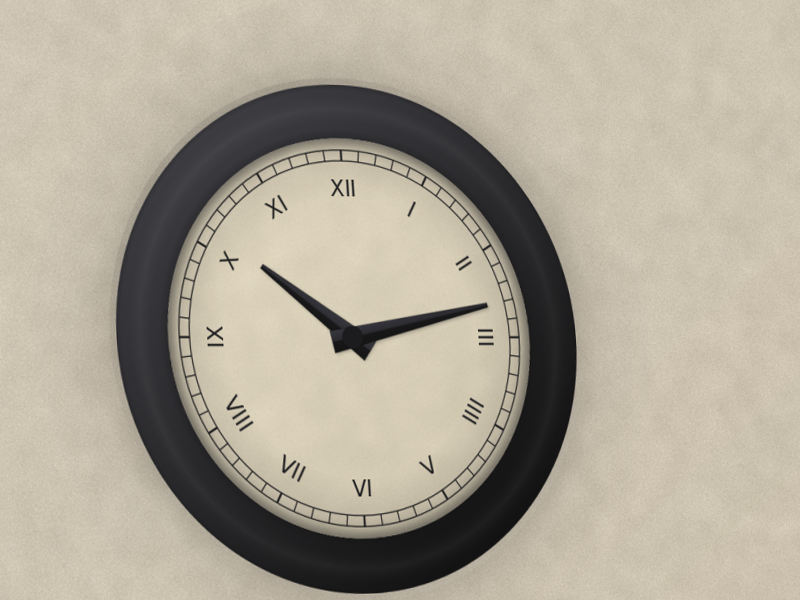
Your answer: 10,13
